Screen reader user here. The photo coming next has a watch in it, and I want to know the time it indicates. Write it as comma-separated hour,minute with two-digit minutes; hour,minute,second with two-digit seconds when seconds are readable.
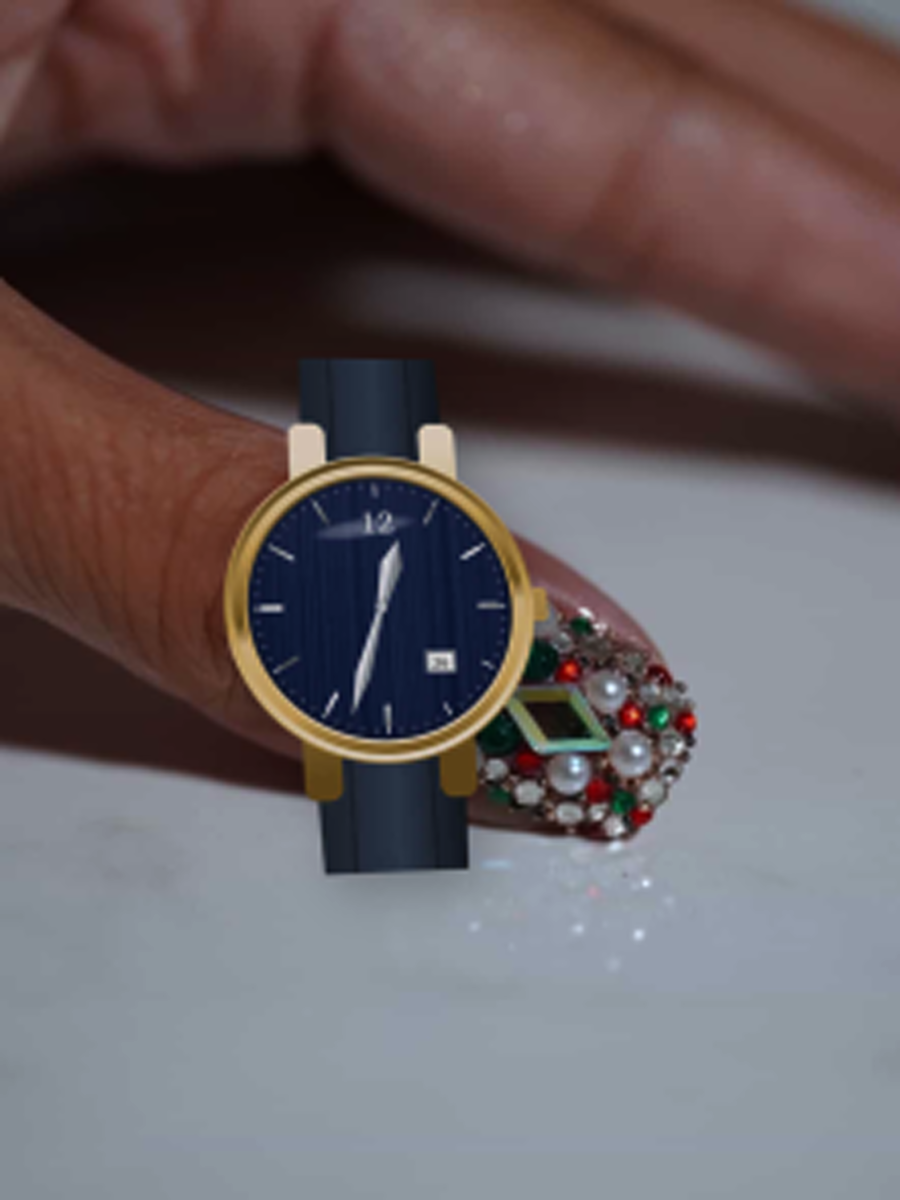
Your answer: 12,33
